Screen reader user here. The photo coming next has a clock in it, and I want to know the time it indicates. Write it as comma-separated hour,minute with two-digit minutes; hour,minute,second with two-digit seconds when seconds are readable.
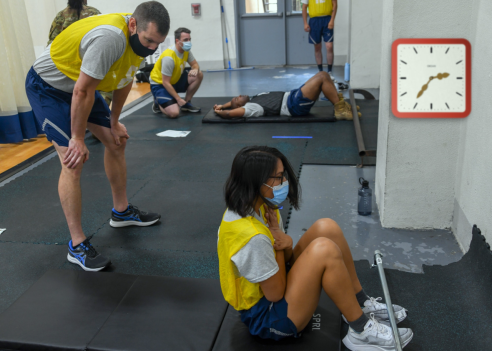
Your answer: 2,36
